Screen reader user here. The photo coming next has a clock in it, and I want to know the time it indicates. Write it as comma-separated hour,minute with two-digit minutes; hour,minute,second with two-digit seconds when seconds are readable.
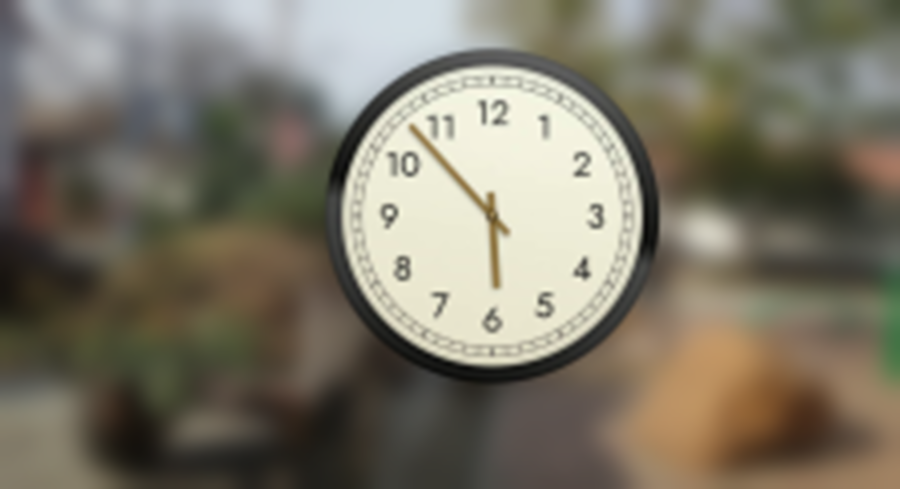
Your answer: 5,53
